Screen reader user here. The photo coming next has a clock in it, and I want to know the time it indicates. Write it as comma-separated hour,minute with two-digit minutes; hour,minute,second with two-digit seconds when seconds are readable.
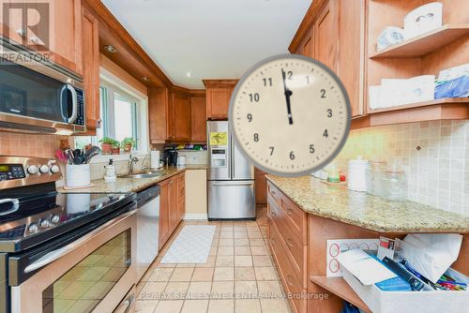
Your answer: 11,59
